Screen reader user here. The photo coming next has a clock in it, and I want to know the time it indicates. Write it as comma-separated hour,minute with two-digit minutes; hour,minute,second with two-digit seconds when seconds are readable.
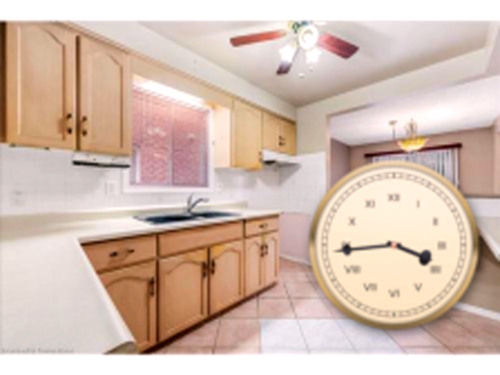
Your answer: 3,44
